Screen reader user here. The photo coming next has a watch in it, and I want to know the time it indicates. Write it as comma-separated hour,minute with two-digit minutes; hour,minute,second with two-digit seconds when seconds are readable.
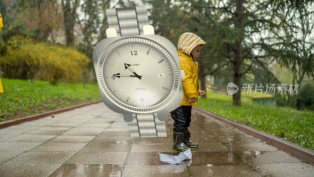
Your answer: 10,46
